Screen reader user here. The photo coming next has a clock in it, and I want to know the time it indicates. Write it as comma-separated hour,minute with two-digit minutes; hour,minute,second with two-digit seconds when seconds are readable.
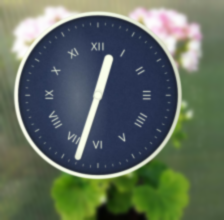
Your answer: 12,33
